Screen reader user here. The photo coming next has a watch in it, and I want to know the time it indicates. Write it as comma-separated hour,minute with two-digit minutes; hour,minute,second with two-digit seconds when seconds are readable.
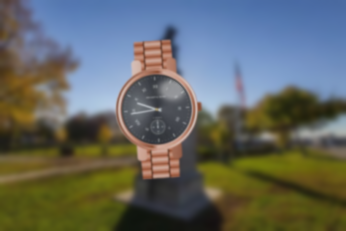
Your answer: 9,44
